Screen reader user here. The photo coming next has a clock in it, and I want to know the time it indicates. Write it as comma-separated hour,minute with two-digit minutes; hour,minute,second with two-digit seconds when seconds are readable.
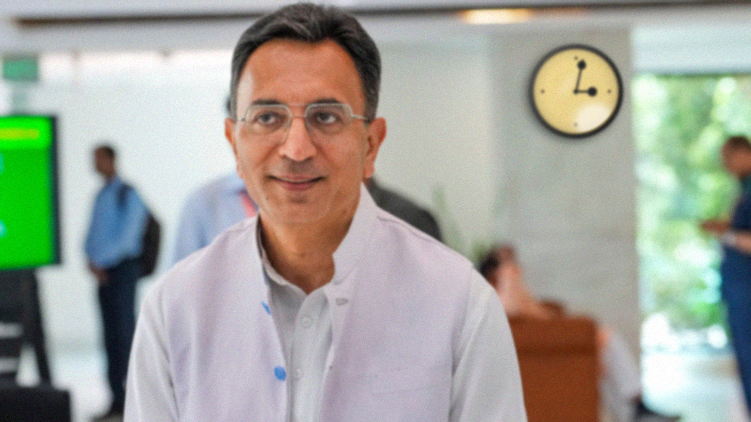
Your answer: 3,02
